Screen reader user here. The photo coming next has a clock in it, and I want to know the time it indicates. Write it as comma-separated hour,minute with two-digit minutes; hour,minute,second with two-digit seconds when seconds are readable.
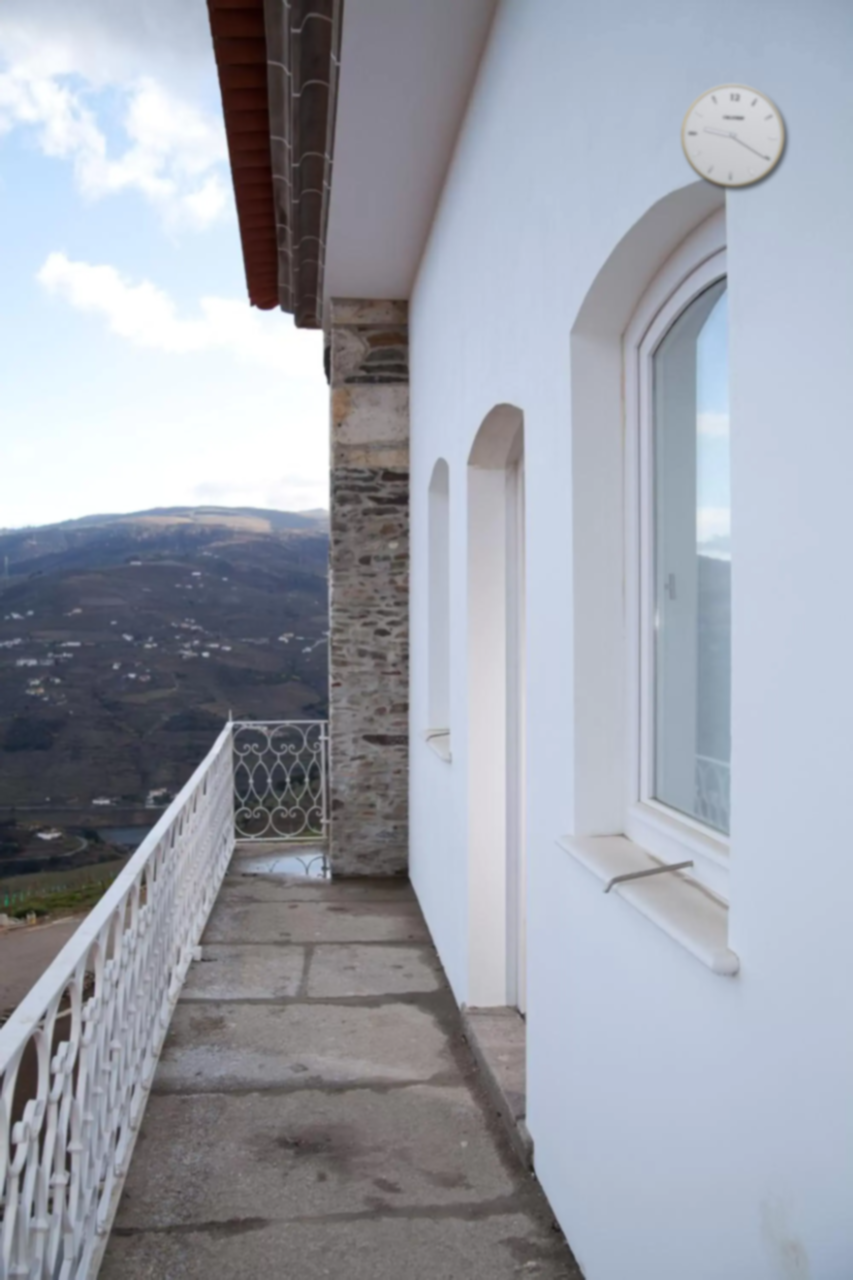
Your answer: 9,20
